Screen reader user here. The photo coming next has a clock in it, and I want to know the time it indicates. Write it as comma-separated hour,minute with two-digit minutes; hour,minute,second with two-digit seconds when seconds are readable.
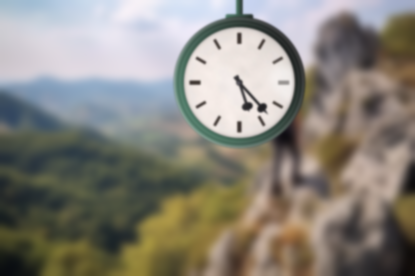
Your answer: 5,23
